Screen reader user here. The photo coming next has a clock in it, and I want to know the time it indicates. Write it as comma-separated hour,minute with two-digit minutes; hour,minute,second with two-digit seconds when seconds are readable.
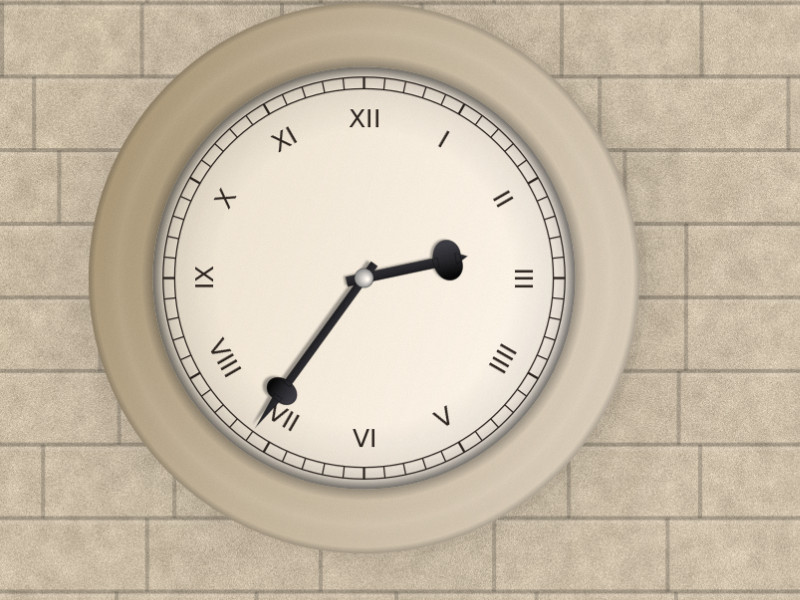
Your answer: 2,36
